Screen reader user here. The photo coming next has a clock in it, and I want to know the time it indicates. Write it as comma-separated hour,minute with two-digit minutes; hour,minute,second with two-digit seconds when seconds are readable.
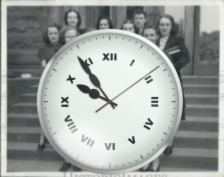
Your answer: 9,54,09
